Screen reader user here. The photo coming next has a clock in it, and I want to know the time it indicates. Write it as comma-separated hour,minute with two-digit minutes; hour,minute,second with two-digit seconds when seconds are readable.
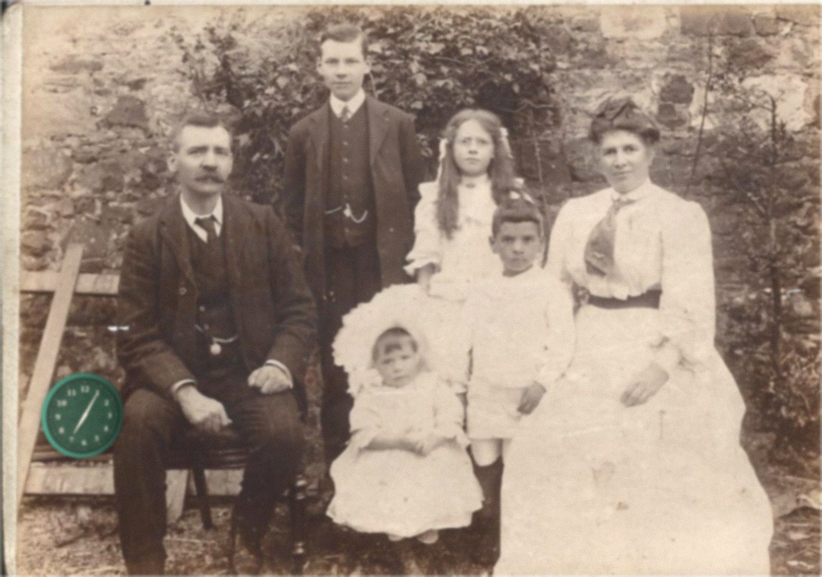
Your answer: 7,05
